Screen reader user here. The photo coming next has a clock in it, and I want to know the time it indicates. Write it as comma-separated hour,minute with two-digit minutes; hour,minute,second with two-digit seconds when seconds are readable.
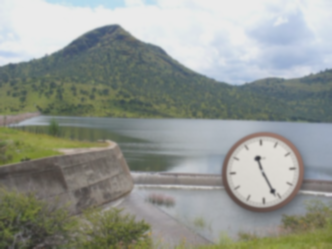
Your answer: 11,26
